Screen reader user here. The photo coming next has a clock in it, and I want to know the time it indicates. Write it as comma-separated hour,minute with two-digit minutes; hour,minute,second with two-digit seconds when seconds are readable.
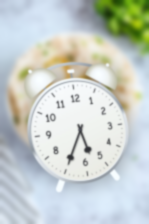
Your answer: 5,35
